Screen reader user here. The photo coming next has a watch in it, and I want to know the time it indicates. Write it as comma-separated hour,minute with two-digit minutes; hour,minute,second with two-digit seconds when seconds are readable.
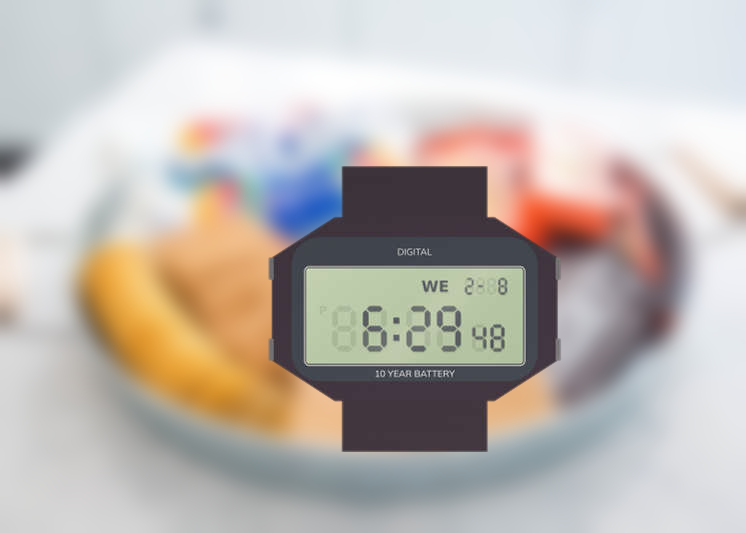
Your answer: 6,29,48
